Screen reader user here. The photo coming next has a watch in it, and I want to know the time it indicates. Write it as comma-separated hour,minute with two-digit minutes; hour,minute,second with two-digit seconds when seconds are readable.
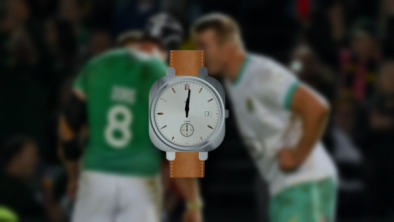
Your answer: 12,01
